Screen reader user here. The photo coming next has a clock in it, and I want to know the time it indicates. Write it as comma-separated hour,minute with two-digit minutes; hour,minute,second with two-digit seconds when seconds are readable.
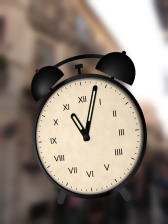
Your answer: 11,03
